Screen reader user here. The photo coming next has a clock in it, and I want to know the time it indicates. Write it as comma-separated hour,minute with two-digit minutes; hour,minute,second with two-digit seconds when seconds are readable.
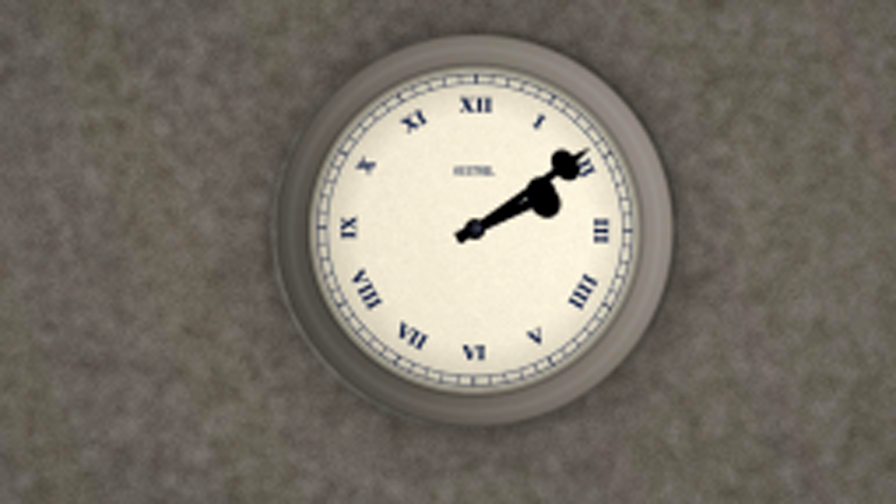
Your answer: 2,09
